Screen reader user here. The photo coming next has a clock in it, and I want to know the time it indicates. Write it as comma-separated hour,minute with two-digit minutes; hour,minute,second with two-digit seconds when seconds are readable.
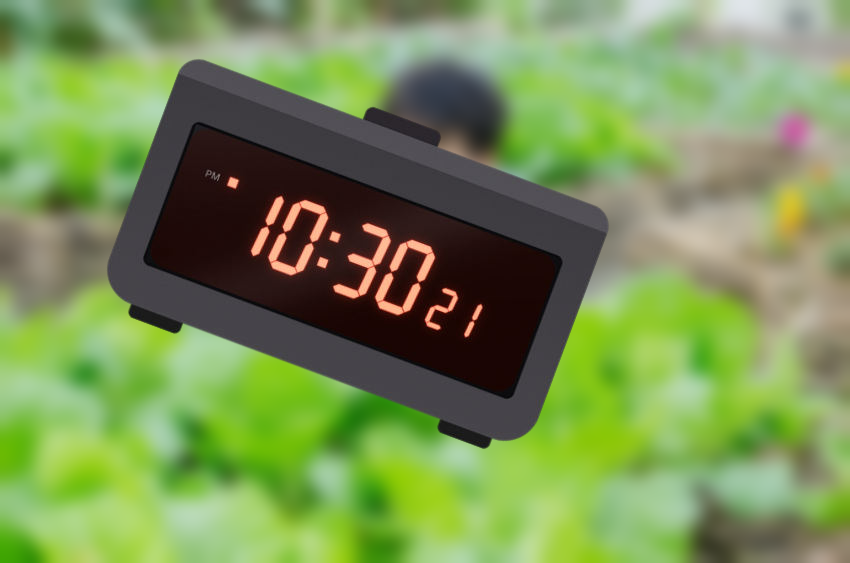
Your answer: 10,30,21
